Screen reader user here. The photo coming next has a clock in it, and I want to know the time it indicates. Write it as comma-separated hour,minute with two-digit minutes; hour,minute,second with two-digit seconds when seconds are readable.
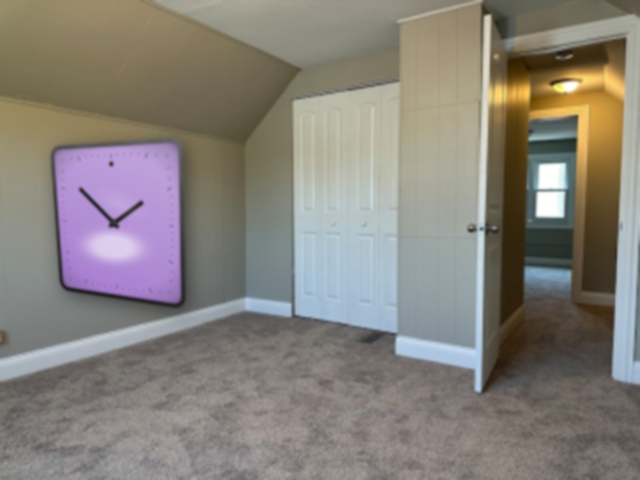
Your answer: 1,52
